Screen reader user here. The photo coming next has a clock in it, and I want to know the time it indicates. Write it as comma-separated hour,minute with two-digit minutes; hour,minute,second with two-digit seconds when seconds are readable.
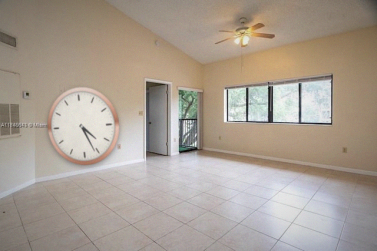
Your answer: 4,26
